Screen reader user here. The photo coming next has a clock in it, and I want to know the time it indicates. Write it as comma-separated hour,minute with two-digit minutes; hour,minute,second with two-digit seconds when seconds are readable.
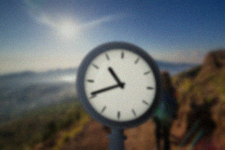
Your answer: 10,41
